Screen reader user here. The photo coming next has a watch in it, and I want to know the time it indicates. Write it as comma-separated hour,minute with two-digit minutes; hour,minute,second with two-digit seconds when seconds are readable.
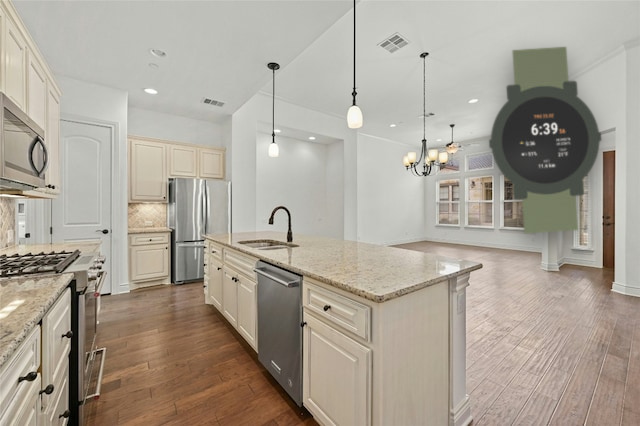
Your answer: 6,39
